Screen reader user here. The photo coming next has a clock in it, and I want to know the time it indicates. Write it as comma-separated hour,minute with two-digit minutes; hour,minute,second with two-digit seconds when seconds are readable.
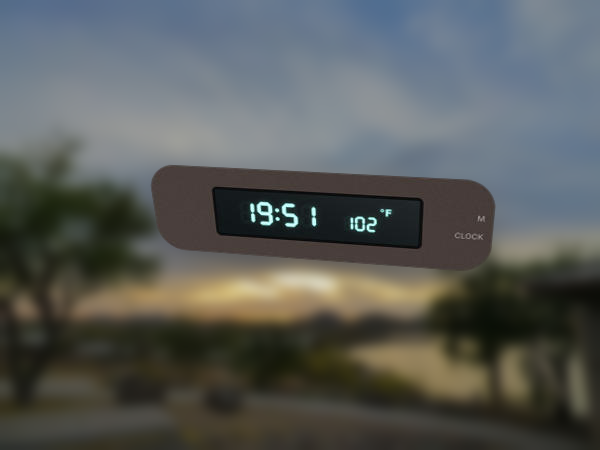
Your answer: 19,51
